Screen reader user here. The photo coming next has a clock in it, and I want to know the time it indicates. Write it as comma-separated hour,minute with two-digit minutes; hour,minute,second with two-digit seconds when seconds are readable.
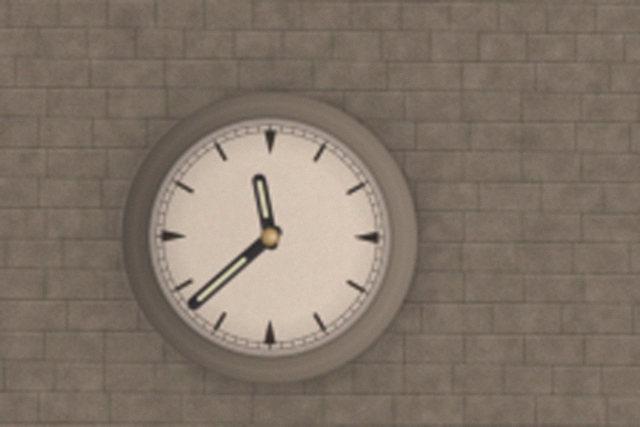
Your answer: 11,38
